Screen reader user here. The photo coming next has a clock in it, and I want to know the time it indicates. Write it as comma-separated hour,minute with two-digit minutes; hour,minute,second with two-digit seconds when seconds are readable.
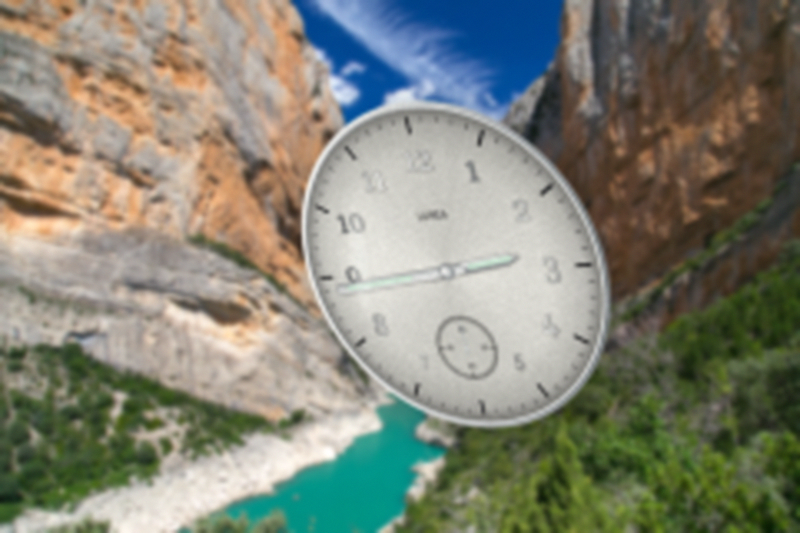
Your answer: 2,44
